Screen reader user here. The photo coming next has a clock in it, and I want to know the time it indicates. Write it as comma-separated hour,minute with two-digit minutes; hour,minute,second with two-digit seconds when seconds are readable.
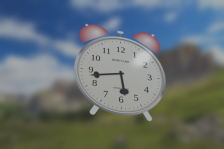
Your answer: 5,43
